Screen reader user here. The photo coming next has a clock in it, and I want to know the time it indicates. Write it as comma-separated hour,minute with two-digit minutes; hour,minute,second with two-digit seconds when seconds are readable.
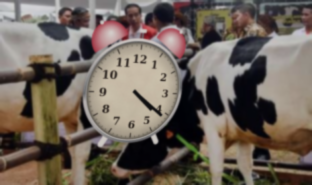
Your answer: 4,21
